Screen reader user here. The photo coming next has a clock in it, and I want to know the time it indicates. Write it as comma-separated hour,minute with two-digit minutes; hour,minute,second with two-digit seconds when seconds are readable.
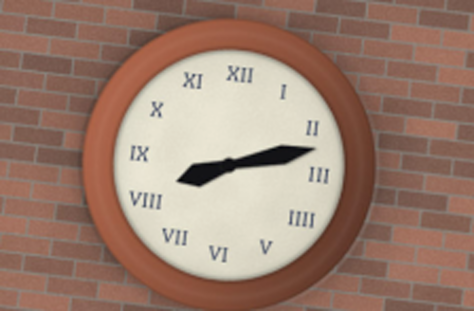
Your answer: 8,12
